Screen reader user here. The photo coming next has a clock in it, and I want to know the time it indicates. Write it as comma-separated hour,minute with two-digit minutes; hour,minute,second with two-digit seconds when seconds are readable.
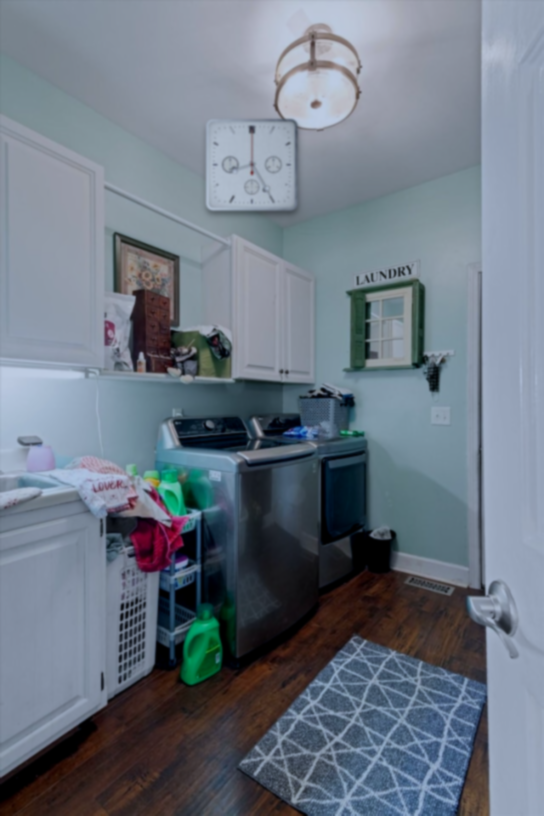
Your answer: 8,25
